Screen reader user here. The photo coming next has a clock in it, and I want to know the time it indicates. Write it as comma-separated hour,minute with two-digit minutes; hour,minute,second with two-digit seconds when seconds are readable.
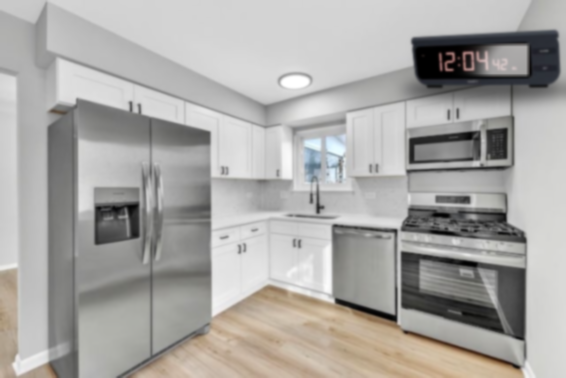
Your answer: 12,04
